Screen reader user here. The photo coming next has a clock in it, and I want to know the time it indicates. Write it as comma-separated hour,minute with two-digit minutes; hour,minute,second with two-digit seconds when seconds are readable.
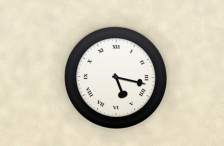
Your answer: 5,17
